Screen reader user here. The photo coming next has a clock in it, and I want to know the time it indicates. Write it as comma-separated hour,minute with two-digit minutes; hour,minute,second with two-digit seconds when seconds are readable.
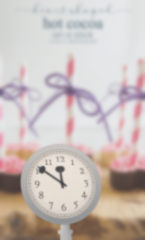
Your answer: 11,51
